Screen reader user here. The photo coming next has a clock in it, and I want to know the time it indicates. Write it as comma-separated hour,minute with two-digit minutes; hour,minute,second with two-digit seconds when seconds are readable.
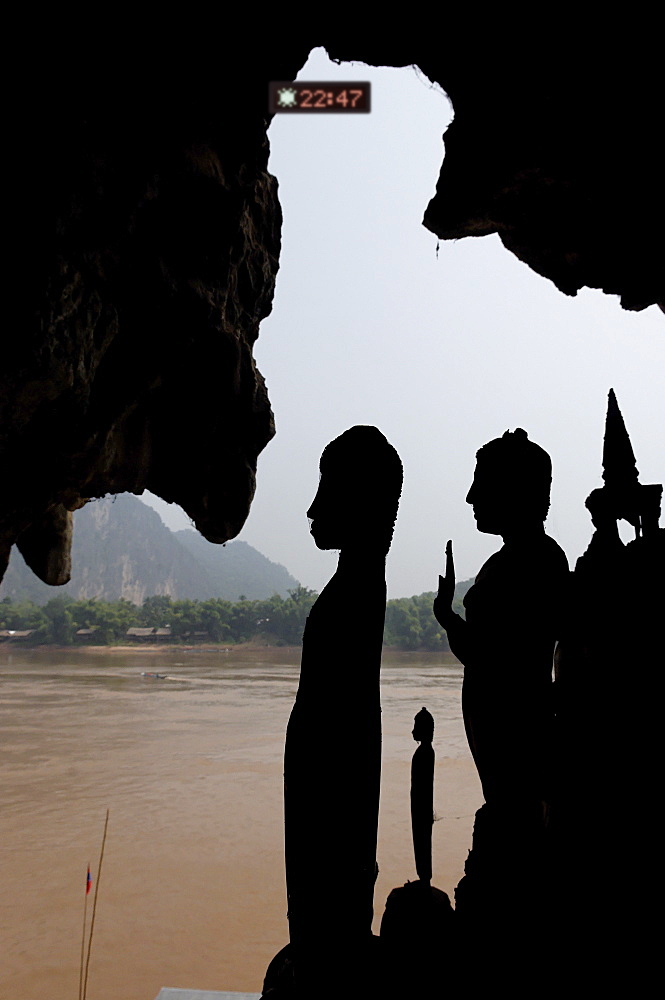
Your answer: 22,47
